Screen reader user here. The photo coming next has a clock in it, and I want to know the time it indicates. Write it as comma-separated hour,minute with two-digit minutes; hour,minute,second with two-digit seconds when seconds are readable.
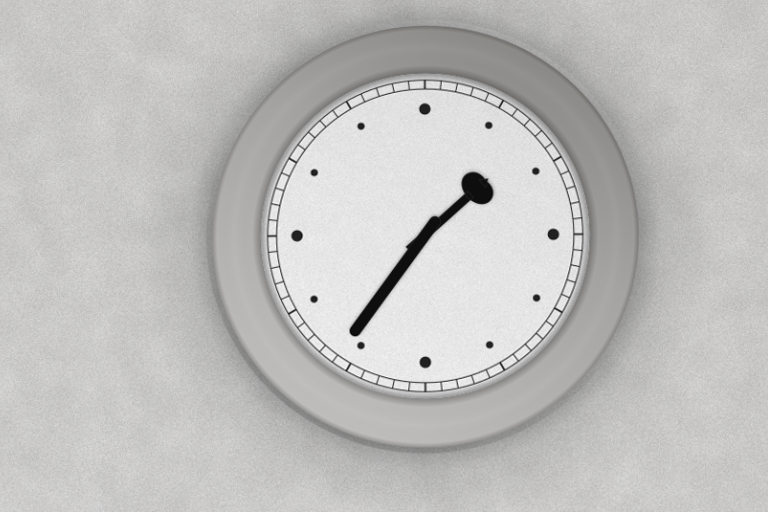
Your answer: 1,36
